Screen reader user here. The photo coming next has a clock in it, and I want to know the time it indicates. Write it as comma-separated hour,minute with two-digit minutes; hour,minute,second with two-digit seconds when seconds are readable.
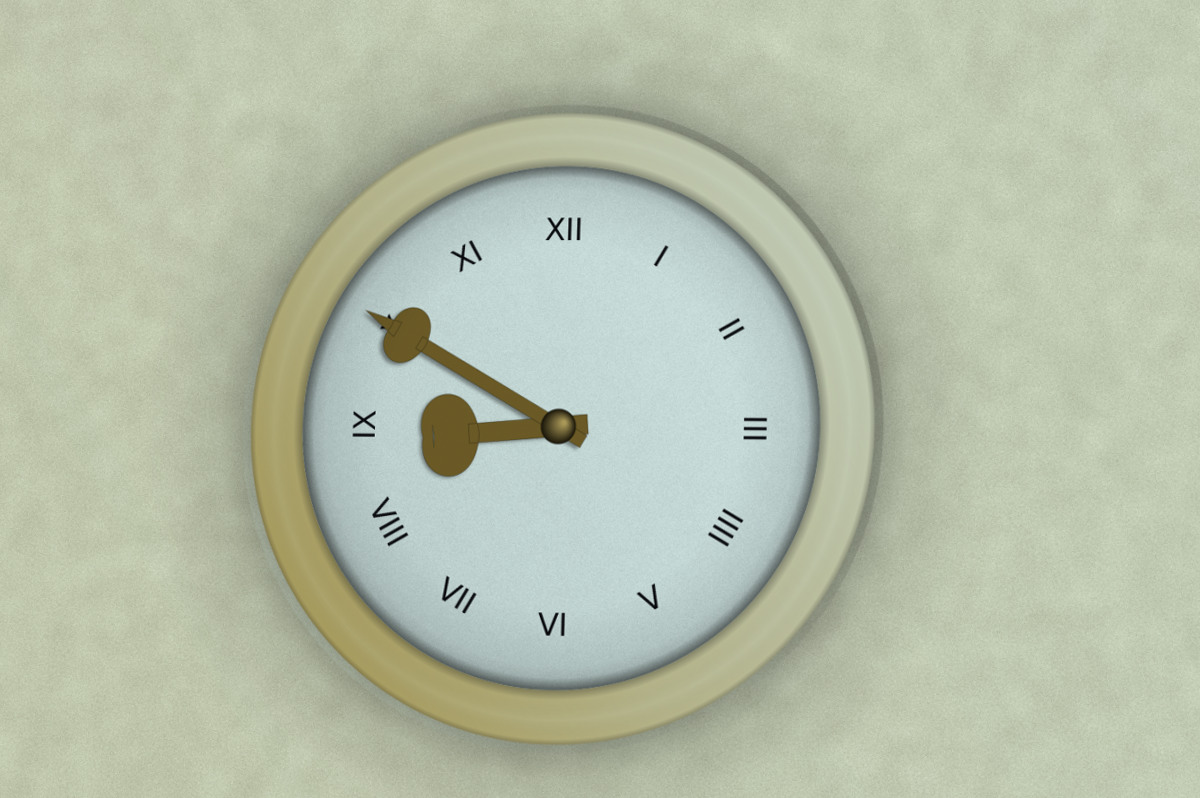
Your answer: 8,50
